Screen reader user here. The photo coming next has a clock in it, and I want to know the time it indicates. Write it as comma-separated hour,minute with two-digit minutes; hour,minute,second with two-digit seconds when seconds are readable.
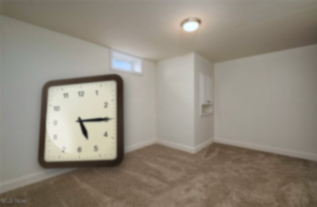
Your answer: 5,15
